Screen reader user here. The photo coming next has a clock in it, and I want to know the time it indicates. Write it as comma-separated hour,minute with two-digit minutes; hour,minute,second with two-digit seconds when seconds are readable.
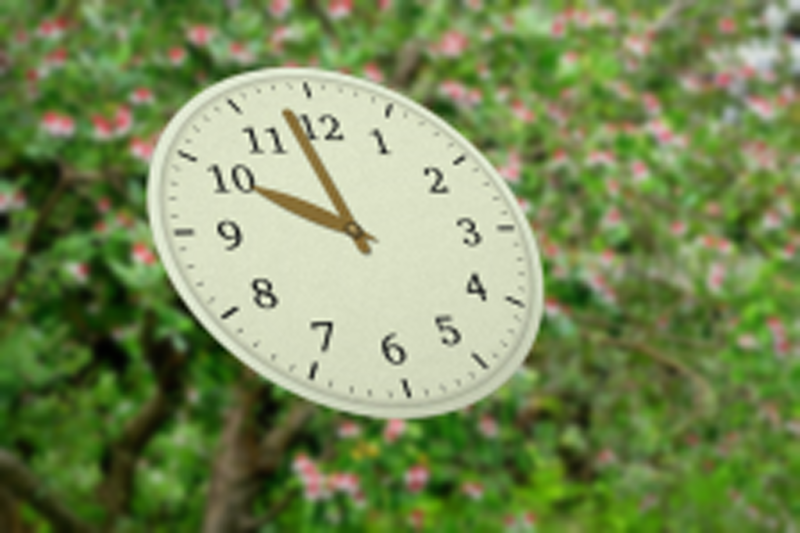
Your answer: 9,58
